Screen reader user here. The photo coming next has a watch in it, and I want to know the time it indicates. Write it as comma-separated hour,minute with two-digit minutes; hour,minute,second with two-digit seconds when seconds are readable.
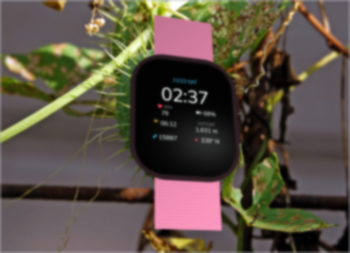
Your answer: 2,37
